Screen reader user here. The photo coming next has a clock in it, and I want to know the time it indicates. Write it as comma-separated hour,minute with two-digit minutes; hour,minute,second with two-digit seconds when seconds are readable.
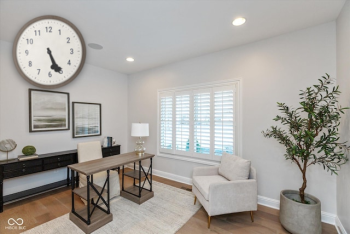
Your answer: 5,26
